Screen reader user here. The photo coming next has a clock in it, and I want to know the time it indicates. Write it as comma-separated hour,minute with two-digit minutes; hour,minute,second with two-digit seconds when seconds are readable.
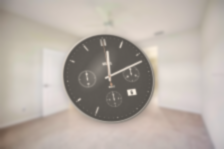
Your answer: 12,12
